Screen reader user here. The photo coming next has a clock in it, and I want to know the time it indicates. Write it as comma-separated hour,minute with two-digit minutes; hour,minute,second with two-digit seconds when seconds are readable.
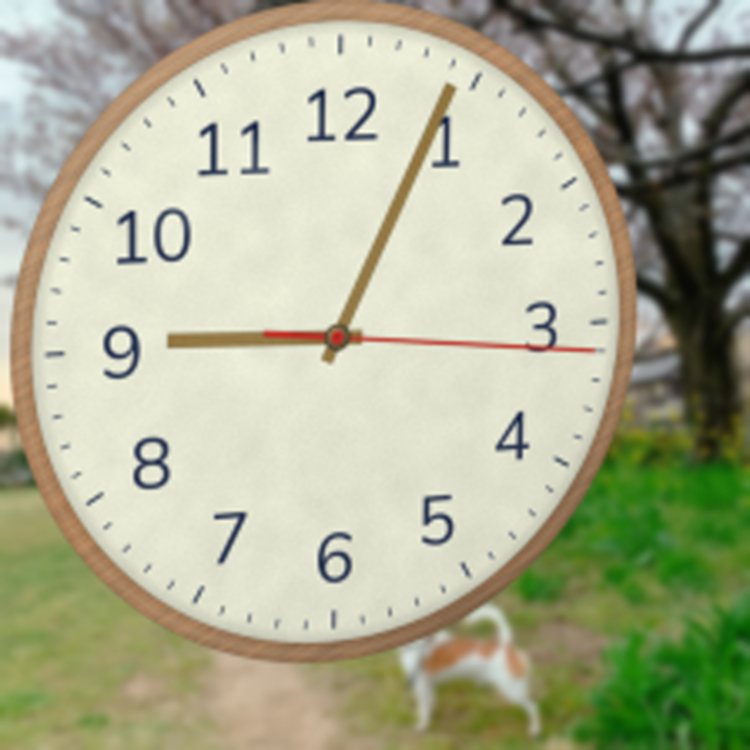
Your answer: 9,04,16
